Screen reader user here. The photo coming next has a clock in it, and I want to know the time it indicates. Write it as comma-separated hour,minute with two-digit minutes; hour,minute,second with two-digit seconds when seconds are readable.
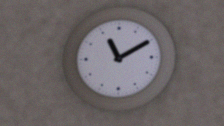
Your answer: 11,10
